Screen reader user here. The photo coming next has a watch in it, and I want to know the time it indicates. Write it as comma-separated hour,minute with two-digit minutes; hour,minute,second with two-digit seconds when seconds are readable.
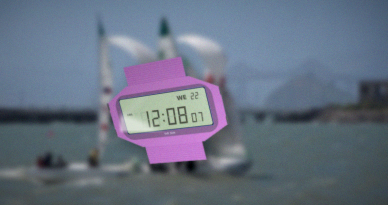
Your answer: 12,08,07
